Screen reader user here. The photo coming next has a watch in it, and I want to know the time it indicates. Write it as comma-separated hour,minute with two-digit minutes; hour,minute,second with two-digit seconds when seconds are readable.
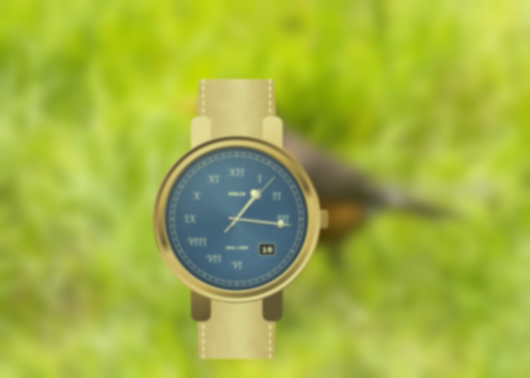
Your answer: 1,16,07
